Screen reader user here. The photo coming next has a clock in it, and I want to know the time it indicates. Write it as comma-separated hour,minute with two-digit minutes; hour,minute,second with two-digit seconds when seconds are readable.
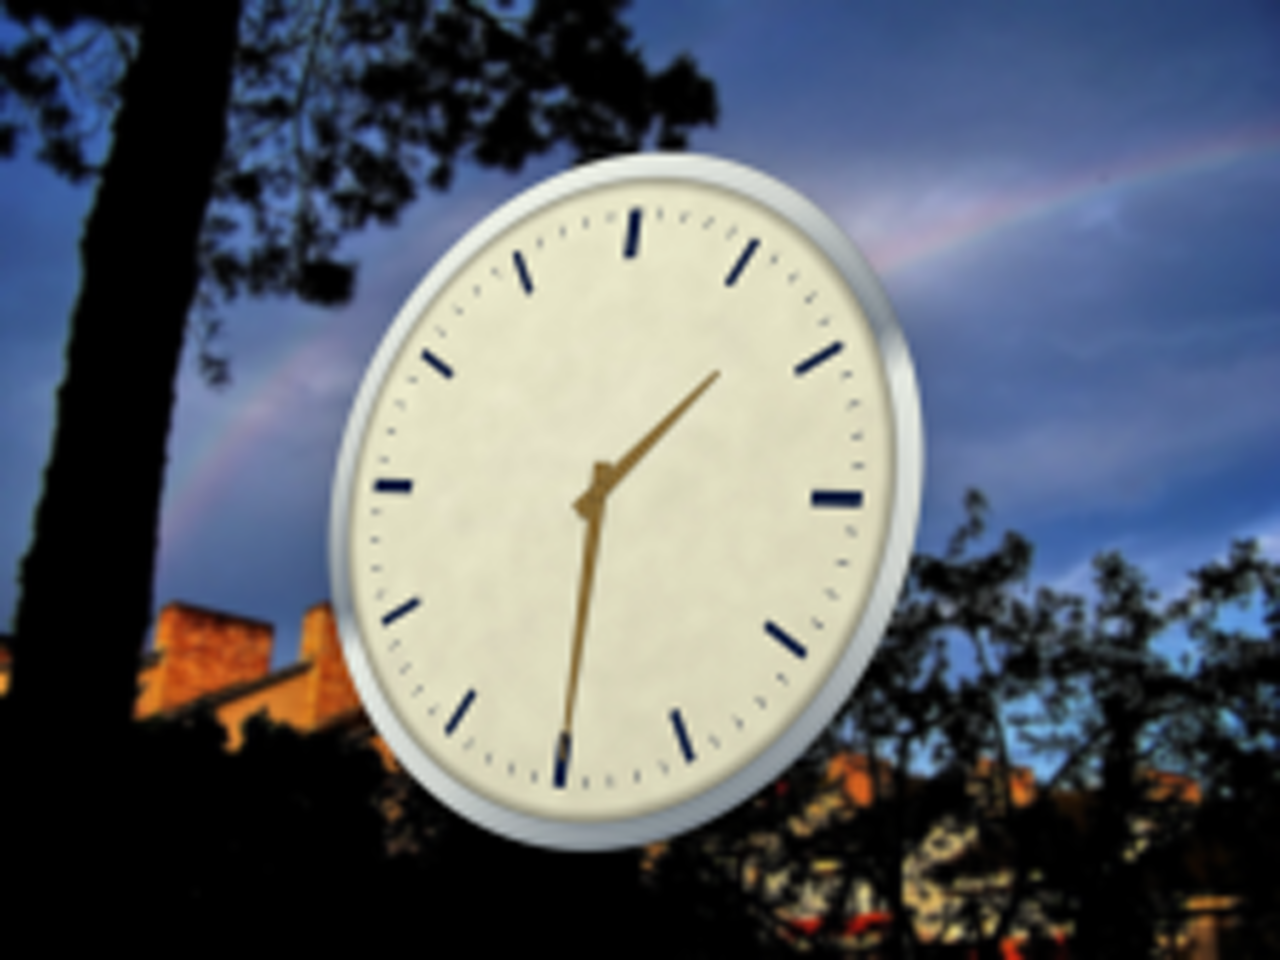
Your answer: 1,30
